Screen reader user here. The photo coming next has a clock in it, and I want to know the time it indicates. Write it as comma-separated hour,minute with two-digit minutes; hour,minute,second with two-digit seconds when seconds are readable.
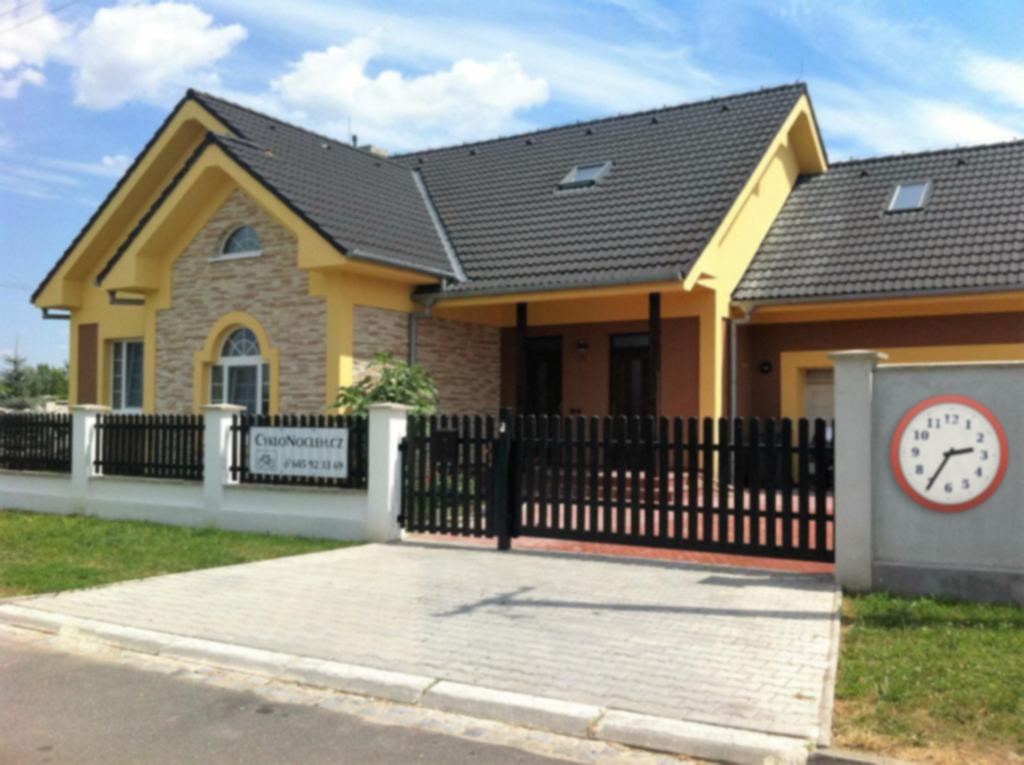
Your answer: 2,35
